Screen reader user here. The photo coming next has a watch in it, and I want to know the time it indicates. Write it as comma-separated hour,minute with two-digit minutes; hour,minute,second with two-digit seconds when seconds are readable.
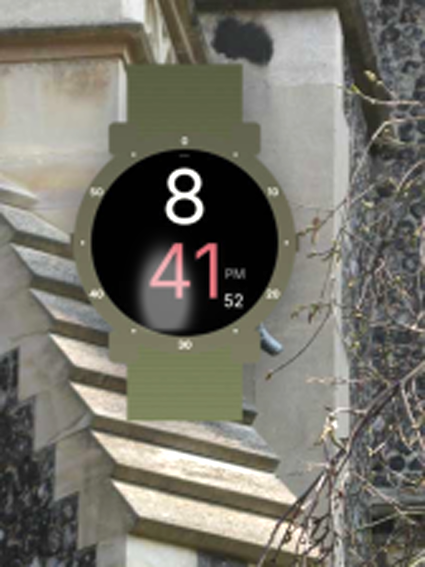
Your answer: 8,41
